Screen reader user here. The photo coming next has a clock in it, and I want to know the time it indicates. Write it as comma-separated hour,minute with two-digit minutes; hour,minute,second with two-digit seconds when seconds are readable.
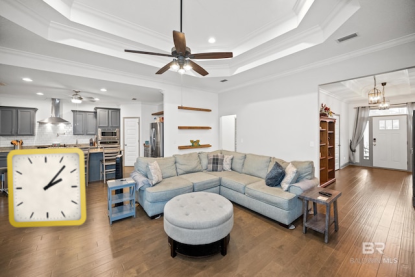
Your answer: 2,07
